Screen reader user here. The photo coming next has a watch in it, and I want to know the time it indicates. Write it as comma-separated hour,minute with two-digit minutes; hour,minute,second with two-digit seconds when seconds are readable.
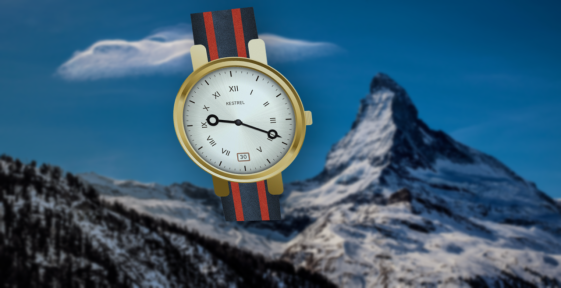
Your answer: 9,19
